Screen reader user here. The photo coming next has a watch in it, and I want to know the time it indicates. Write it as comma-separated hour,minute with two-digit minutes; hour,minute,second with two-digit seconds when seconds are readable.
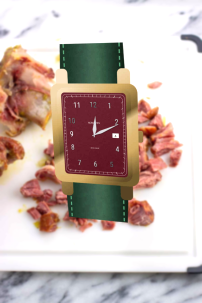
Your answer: 12,11
